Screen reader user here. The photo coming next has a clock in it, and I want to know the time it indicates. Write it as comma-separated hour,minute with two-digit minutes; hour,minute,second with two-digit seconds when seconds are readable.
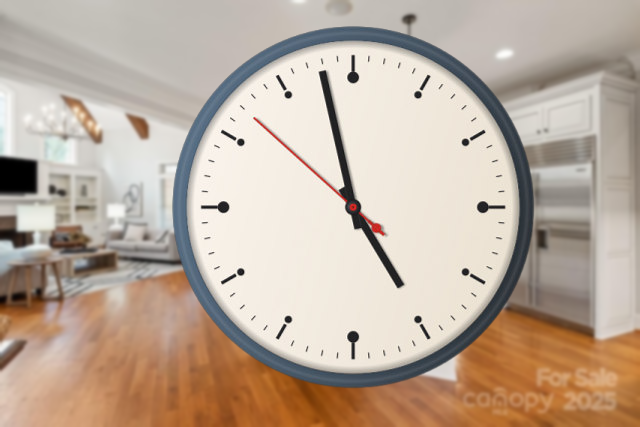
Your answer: 4,57,52
